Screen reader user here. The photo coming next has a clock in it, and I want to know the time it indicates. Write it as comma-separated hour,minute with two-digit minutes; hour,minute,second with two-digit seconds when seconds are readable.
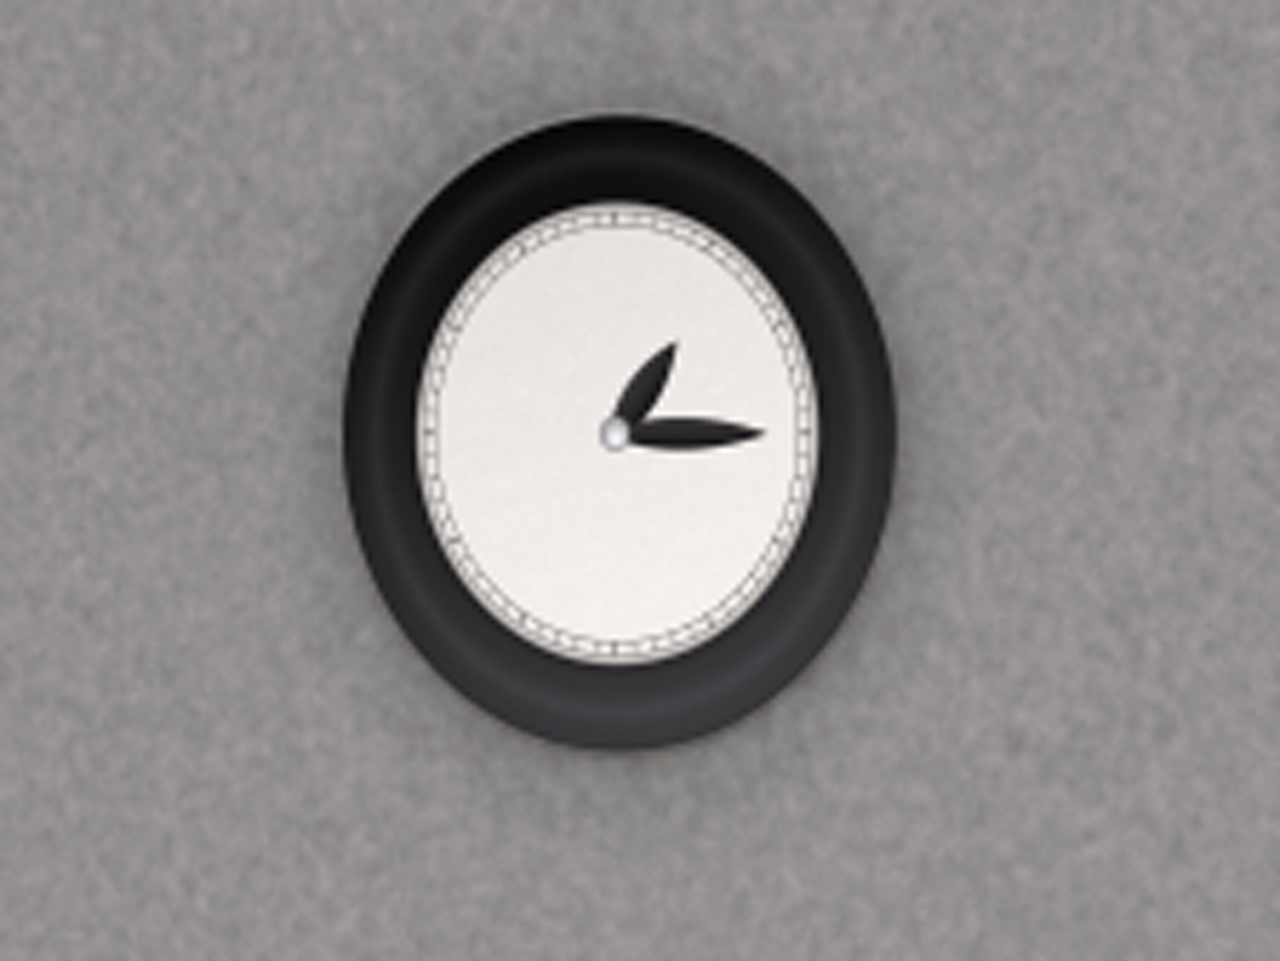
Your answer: 1,15
